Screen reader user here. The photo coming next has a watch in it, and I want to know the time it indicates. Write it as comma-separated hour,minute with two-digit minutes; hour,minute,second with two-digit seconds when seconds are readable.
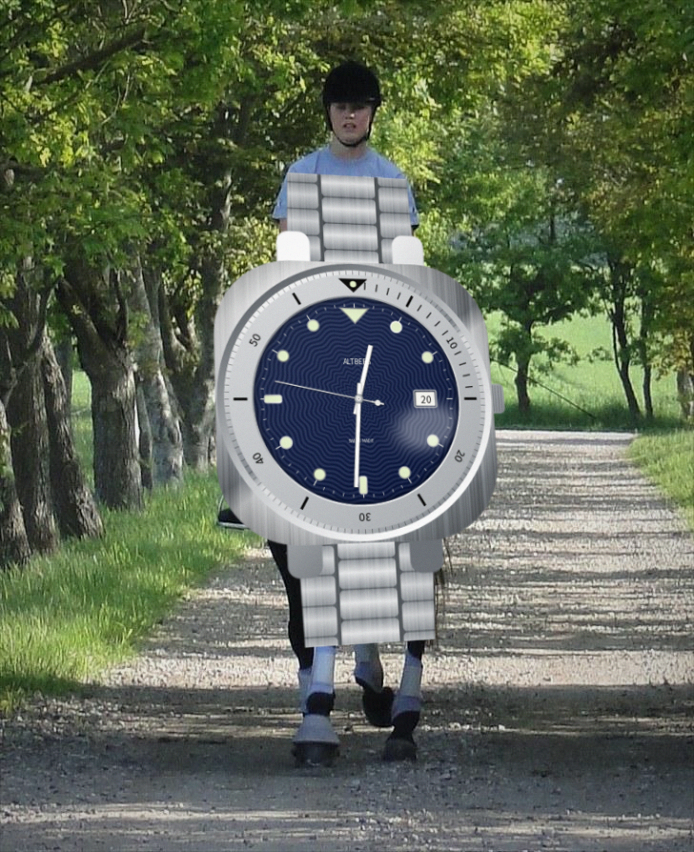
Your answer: 12,30,47
